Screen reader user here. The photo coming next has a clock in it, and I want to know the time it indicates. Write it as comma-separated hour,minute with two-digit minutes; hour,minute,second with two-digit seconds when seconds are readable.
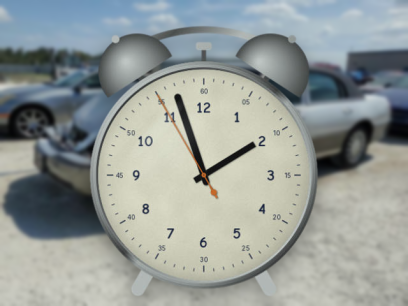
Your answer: 1,56,55
